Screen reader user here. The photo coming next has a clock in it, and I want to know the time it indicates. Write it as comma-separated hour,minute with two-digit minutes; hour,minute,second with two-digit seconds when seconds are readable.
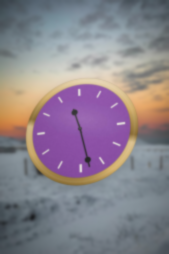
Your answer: 11,28
